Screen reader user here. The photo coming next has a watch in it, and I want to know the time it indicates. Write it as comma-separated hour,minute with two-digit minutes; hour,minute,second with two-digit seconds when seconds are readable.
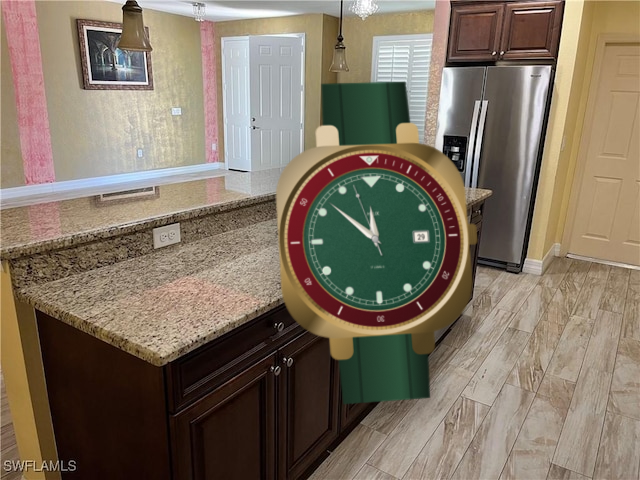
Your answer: 11,51,57
